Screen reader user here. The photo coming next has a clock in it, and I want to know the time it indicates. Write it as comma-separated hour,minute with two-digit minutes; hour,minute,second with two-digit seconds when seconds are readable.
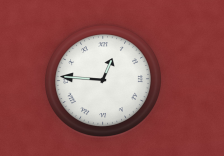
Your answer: 12,46
